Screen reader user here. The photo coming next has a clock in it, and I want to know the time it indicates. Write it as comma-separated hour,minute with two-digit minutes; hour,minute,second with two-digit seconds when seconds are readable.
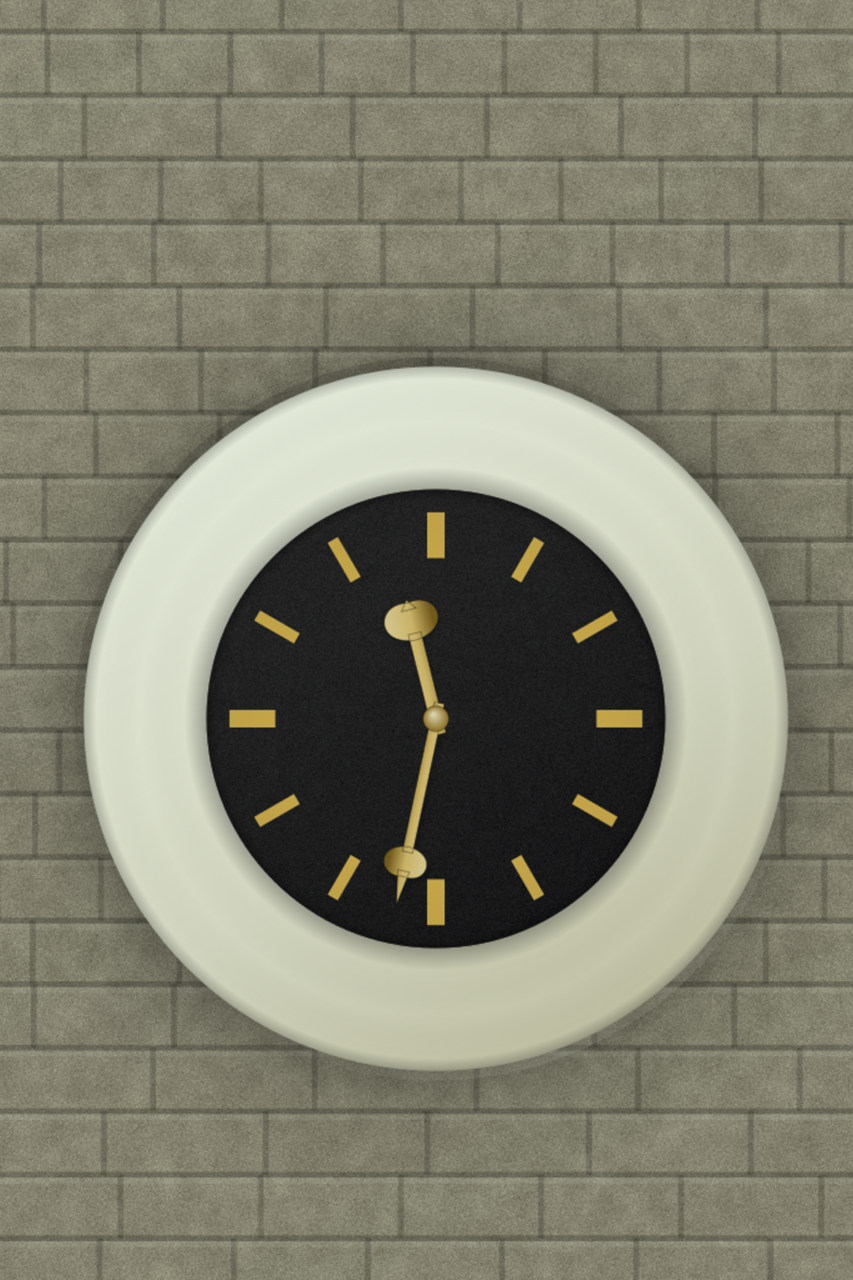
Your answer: 11,32
